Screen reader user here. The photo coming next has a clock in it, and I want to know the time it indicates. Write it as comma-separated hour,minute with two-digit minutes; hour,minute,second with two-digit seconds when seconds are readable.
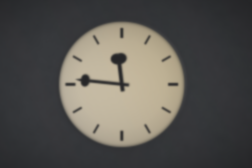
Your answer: 11,46
